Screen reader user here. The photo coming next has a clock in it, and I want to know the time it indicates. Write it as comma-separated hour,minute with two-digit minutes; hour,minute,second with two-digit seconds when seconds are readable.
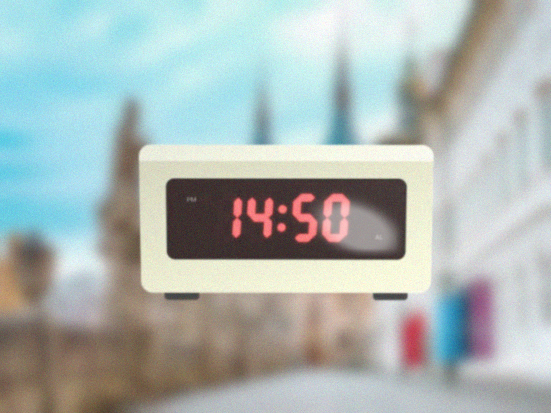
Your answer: 14,50
